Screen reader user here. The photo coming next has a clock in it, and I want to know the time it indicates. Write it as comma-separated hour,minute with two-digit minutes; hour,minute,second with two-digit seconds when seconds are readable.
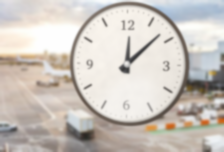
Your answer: 12,08
